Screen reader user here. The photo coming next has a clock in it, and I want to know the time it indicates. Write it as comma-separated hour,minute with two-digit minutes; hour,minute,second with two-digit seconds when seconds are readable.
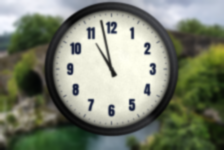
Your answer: 10,58
